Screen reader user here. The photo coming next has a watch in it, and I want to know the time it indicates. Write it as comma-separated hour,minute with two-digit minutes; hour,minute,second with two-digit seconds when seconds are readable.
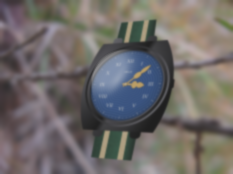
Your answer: 3,08
